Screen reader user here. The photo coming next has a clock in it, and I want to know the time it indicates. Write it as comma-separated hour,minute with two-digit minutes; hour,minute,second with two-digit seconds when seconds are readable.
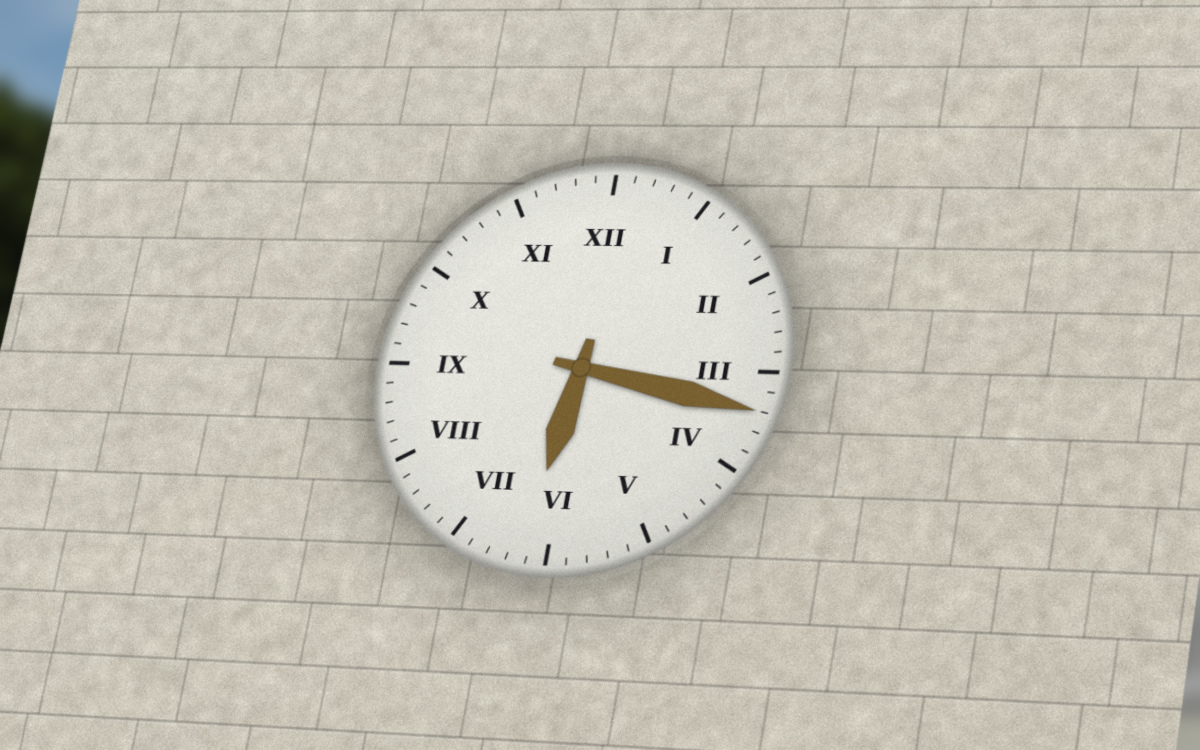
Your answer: 6,17
